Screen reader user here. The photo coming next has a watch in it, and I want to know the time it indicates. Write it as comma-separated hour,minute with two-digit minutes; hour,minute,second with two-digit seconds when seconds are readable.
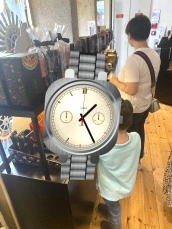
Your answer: 1,25
